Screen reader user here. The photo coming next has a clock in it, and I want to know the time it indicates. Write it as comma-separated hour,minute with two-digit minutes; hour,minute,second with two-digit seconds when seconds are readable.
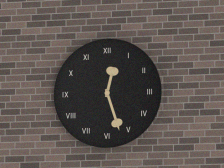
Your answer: 12,27
